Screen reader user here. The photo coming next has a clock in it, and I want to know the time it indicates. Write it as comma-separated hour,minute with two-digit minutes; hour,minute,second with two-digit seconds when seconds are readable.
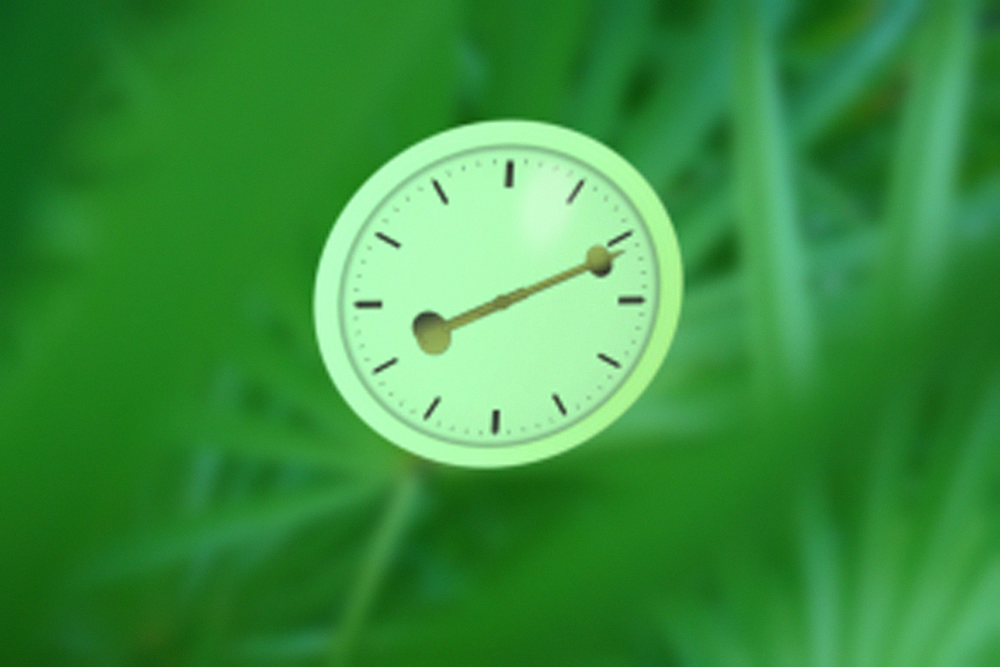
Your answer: 8,11
